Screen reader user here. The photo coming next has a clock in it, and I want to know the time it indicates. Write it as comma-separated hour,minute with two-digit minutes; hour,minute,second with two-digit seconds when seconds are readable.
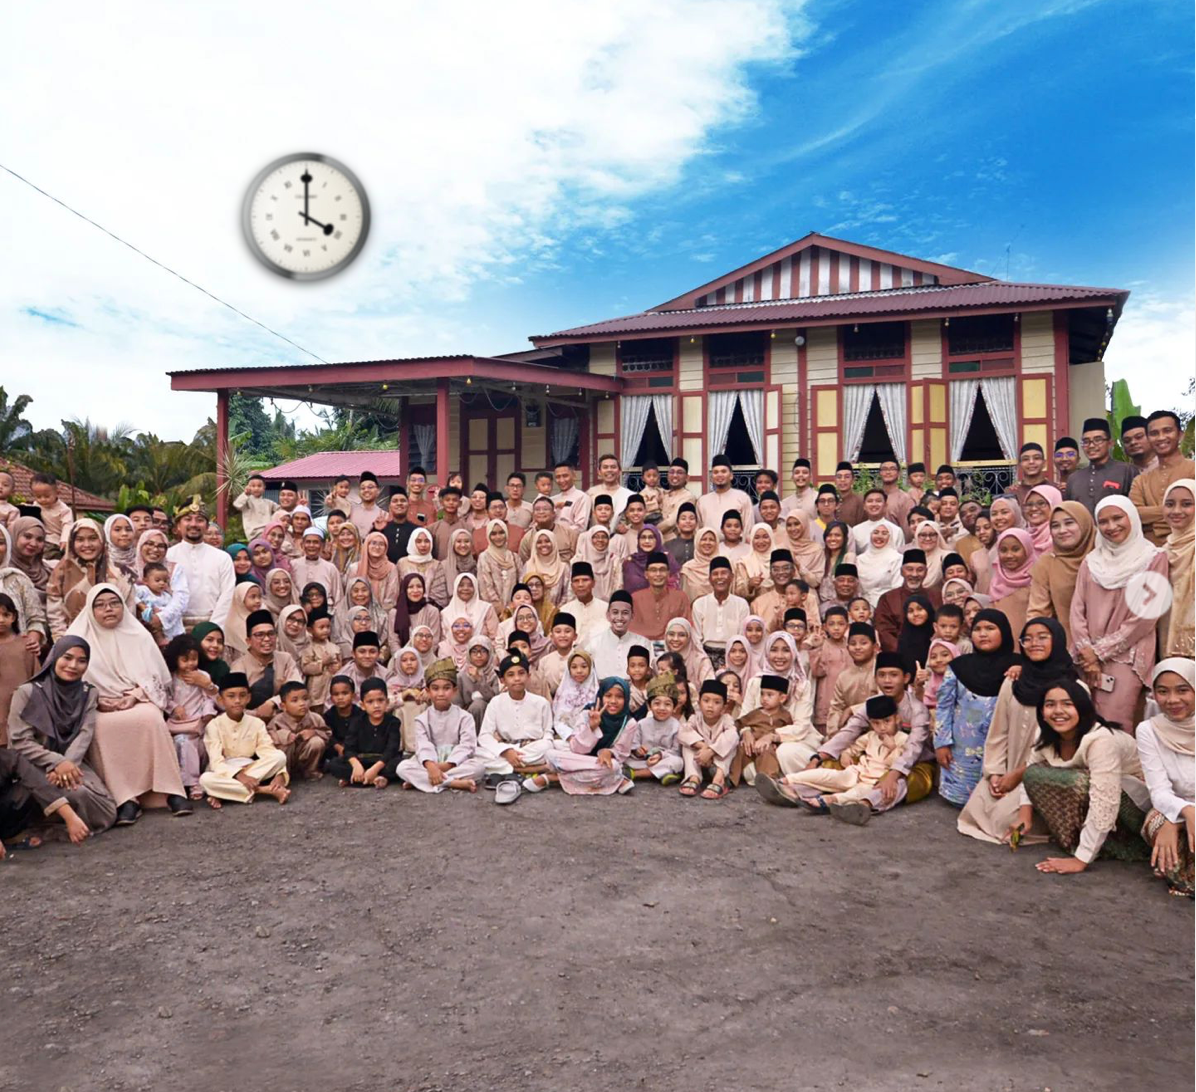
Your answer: 4,00
